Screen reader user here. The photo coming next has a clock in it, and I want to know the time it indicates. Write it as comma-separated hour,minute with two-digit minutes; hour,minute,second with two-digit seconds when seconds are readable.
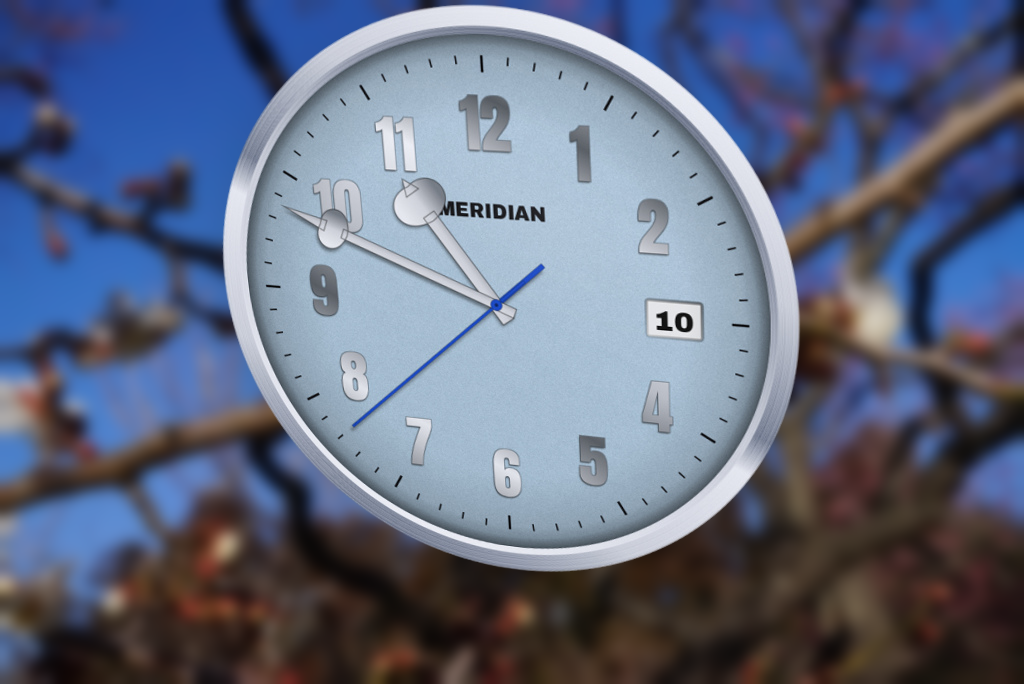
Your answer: 10,48,38
